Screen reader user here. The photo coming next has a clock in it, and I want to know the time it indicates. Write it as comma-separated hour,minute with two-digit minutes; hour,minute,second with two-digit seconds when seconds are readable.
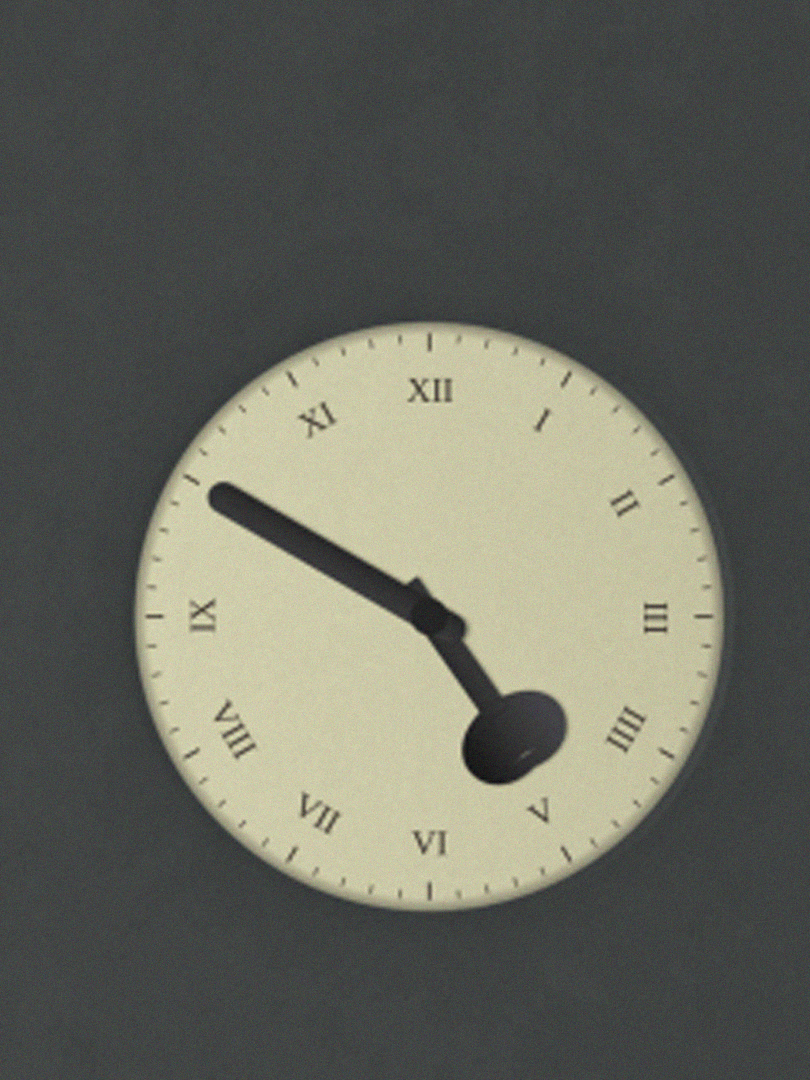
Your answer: 4,50
